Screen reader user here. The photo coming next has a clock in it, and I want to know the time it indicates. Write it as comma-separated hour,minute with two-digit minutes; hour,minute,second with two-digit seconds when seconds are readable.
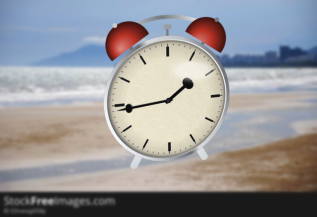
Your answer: 1,44
